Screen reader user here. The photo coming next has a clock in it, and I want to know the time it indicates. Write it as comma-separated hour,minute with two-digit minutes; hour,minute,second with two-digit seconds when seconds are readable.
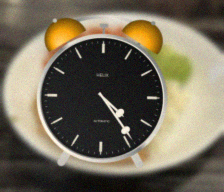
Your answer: 4,24
